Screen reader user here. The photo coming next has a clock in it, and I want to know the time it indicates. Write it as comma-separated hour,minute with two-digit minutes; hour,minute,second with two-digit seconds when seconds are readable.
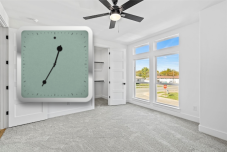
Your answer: 12,35
